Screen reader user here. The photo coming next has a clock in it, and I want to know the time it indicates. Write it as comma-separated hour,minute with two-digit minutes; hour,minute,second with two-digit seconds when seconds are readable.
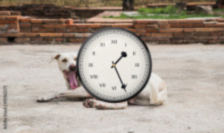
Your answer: 1,26
